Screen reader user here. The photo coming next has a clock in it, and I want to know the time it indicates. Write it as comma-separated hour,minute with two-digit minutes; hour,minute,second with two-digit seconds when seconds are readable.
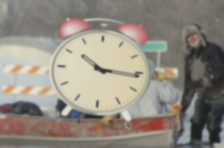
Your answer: 10,16
